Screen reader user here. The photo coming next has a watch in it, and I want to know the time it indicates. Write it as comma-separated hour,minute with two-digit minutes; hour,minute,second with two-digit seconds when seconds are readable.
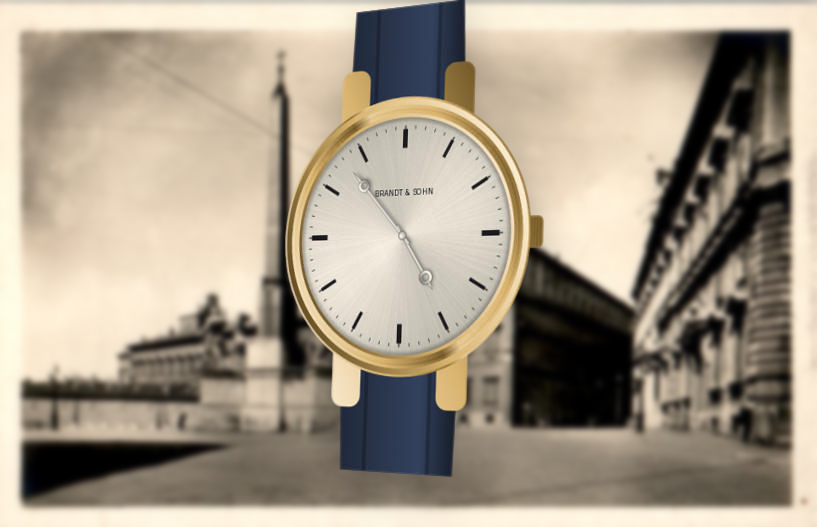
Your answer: 4,53
